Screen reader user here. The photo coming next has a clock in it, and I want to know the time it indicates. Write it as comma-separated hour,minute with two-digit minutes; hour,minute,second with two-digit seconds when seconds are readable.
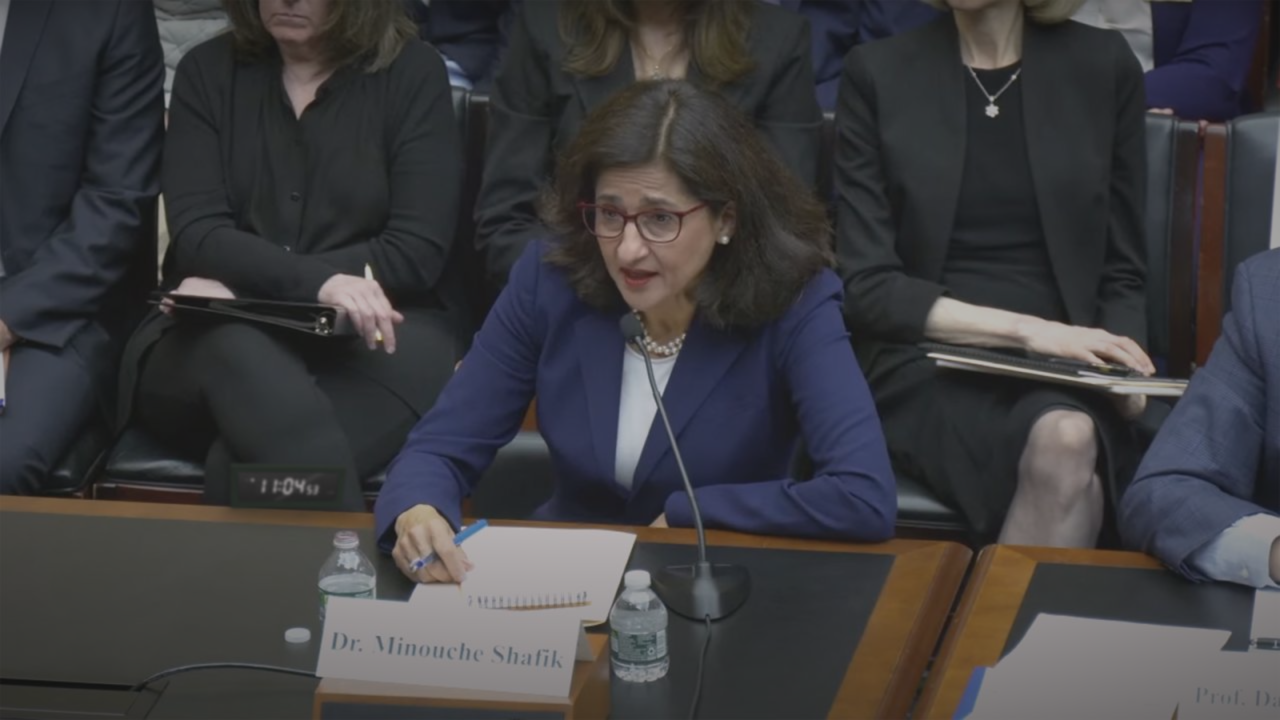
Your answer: 11,04
